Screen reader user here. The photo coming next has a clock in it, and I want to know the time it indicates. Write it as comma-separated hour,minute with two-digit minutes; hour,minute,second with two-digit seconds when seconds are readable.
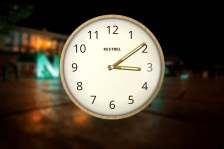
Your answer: 3,09
